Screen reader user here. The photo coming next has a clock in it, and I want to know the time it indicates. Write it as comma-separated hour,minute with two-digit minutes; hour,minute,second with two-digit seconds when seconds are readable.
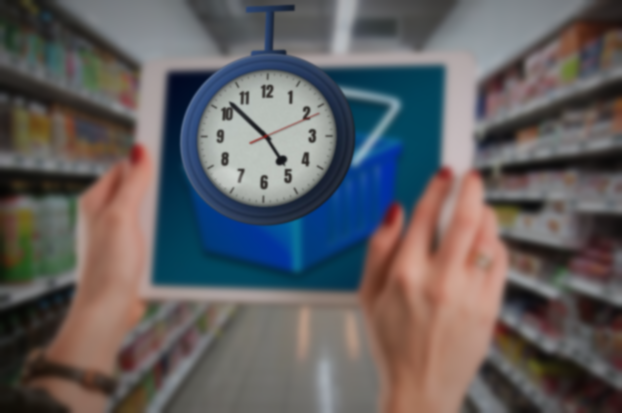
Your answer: 4,52,11
